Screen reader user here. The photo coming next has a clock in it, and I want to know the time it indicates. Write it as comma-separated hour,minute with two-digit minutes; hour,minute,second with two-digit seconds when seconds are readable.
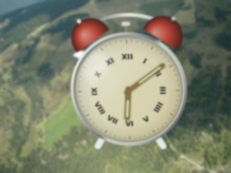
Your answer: 6,09
